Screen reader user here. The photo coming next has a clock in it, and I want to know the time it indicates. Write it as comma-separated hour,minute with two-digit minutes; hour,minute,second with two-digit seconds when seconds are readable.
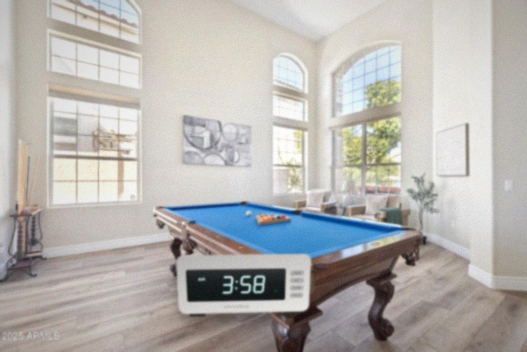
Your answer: 3,58
